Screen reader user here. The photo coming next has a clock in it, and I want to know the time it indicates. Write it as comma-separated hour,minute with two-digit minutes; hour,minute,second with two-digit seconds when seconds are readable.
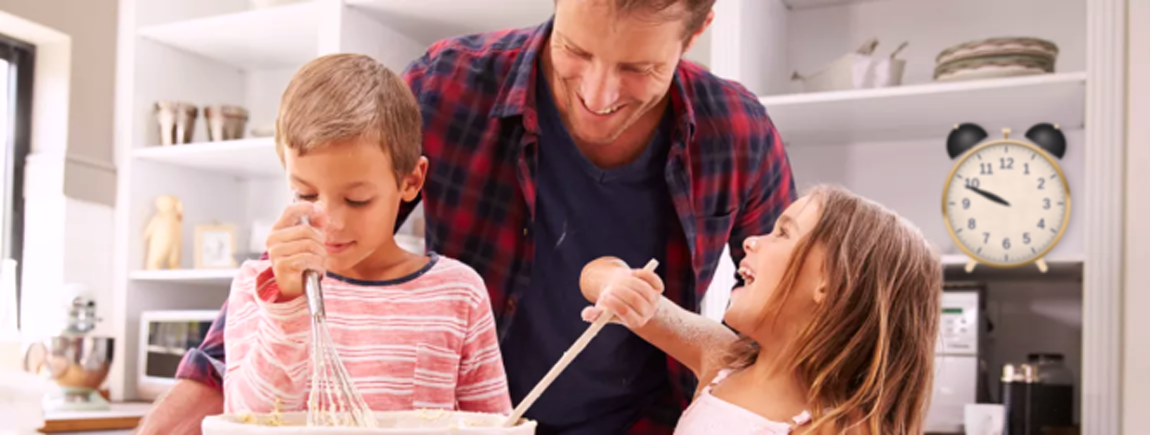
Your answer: 9,49
